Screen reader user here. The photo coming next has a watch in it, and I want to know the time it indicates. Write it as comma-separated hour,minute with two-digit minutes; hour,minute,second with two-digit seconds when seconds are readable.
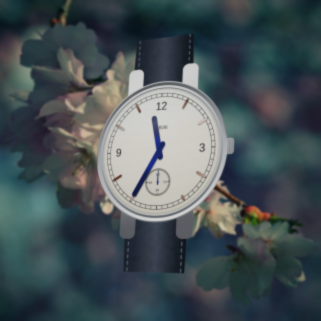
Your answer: 11,35
